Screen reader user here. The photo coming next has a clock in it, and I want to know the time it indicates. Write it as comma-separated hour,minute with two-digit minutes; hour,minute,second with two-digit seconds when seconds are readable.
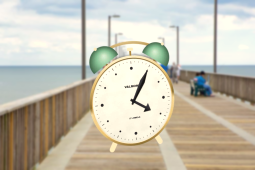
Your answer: 4,05
